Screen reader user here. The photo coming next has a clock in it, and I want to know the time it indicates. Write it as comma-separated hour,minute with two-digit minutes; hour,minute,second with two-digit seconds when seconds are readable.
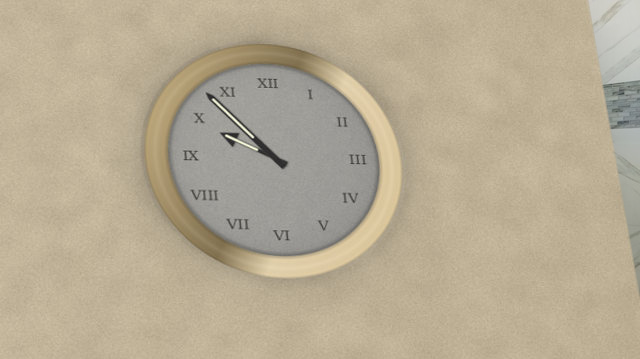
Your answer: 9,53
